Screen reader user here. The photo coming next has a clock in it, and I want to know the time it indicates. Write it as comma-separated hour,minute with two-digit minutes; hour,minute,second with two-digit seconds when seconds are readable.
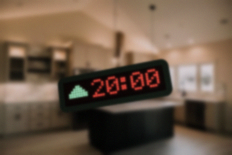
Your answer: 20,00
